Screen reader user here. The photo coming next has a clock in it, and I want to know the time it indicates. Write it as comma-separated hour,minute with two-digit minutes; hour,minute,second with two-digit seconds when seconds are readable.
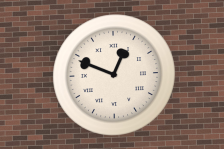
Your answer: 12,49
